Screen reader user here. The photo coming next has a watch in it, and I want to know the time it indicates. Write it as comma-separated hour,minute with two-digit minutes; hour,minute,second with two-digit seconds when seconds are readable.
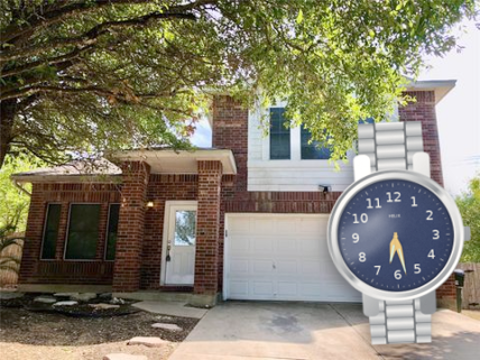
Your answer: 6,28
